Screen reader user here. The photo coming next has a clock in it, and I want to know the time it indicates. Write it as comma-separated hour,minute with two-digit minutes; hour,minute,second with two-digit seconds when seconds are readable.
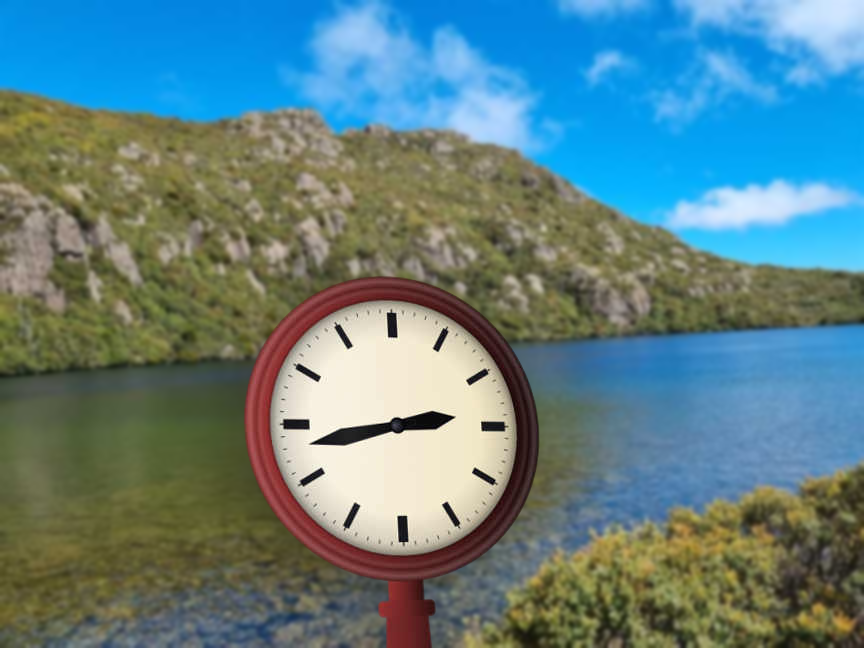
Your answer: 2,43
